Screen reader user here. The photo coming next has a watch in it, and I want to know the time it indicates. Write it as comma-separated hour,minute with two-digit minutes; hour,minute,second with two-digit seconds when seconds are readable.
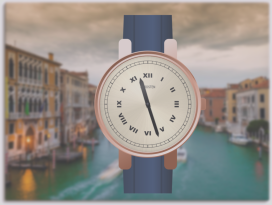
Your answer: 11,27
